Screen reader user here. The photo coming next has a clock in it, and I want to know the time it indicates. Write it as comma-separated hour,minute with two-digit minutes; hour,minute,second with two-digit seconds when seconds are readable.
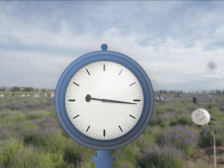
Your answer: 9,16
